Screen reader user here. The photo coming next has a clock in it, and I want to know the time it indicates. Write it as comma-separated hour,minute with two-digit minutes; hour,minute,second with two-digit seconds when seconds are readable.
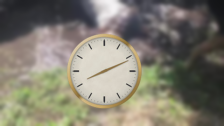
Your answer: 8,11
